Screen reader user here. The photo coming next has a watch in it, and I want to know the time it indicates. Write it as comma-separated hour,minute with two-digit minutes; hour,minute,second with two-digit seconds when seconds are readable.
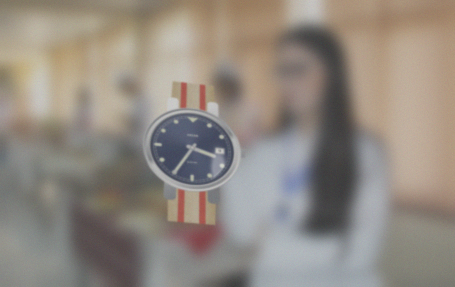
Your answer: 3,35
